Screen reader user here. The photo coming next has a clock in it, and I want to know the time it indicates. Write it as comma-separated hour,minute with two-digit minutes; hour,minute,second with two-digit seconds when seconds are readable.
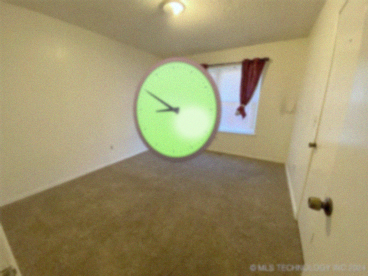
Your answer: 8,50
